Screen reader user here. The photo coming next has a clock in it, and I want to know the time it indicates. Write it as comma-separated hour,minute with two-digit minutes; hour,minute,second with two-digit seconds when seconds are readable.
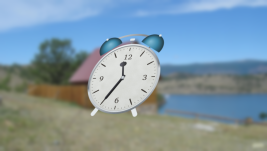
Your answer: 11,35
